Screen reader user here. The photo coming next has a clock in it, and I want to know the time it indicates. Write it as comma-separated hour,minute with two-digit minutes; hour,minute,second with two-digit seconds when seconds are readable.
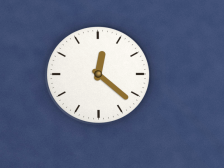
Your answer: 12,22
